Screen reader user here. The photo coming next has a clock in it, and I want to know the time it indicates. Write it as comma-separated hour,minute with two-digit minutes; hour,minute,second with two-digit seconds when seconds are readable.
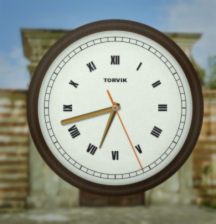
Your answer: 6,42,26
